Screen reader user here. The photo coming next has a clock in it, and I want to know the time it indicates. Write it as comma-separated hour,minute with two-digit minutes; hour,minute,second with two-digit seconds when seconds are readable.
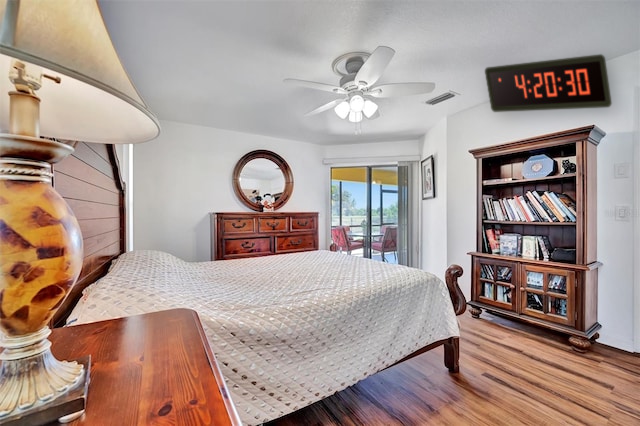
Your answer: 4,20,30
